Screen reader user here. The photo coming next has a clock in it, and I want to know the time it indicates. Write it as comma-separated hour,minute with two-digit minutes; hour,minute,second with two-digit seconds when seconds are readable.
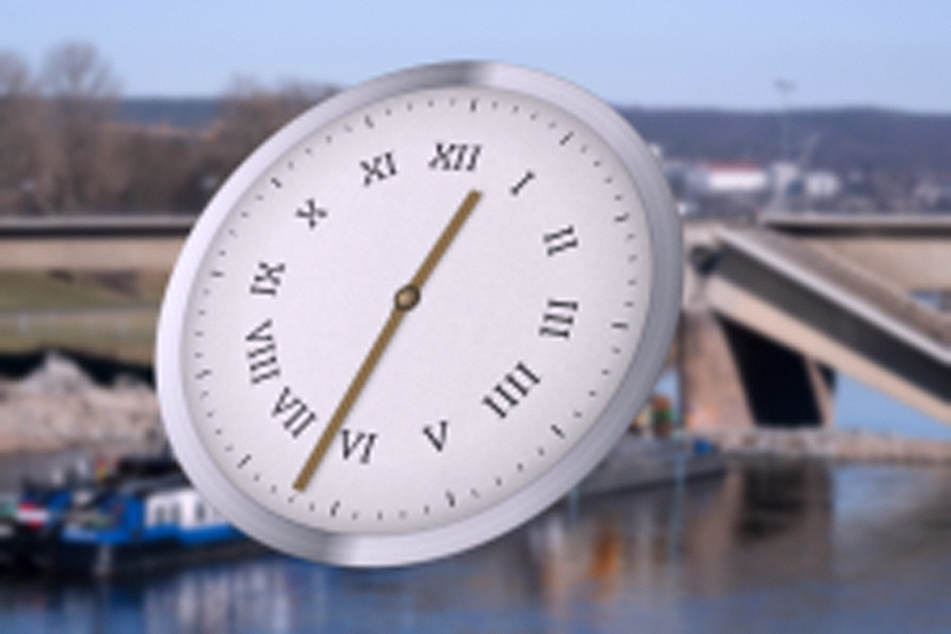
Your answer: 12,32
